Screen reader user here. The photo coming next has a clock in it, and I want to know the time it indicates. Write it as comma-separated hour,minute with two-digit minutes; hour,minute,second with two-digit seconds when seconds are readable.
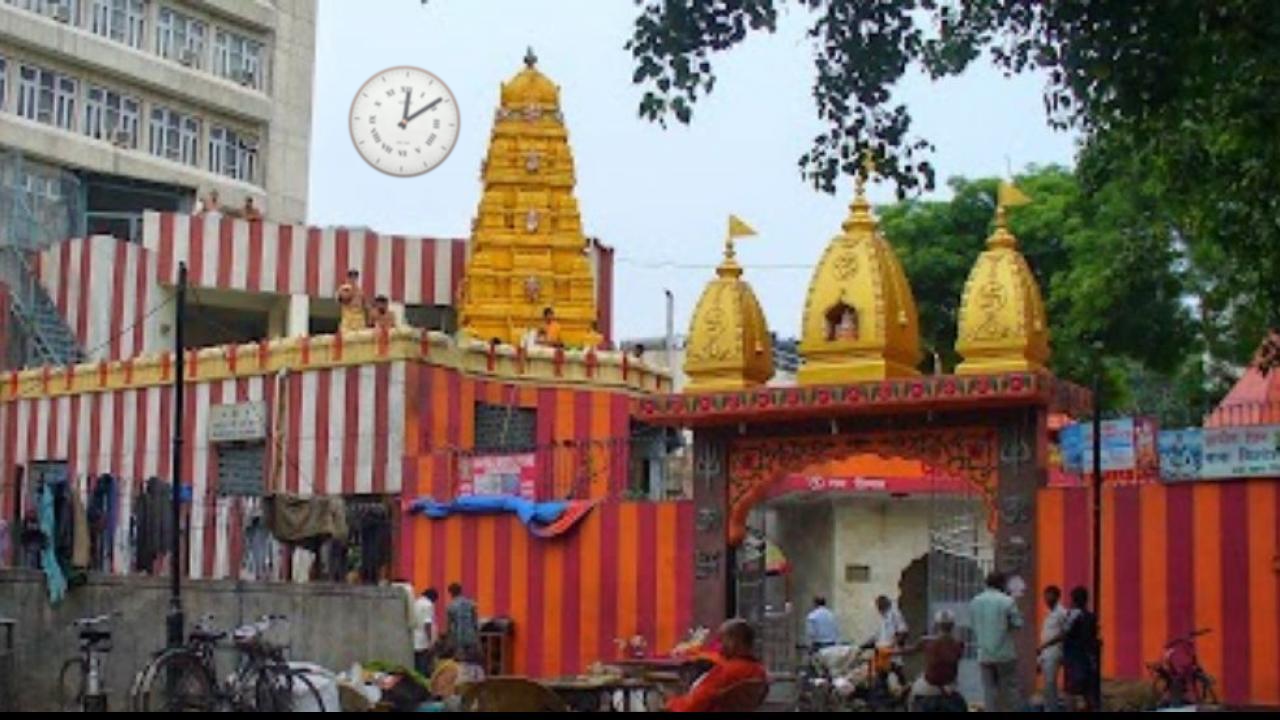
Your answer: 12,09
